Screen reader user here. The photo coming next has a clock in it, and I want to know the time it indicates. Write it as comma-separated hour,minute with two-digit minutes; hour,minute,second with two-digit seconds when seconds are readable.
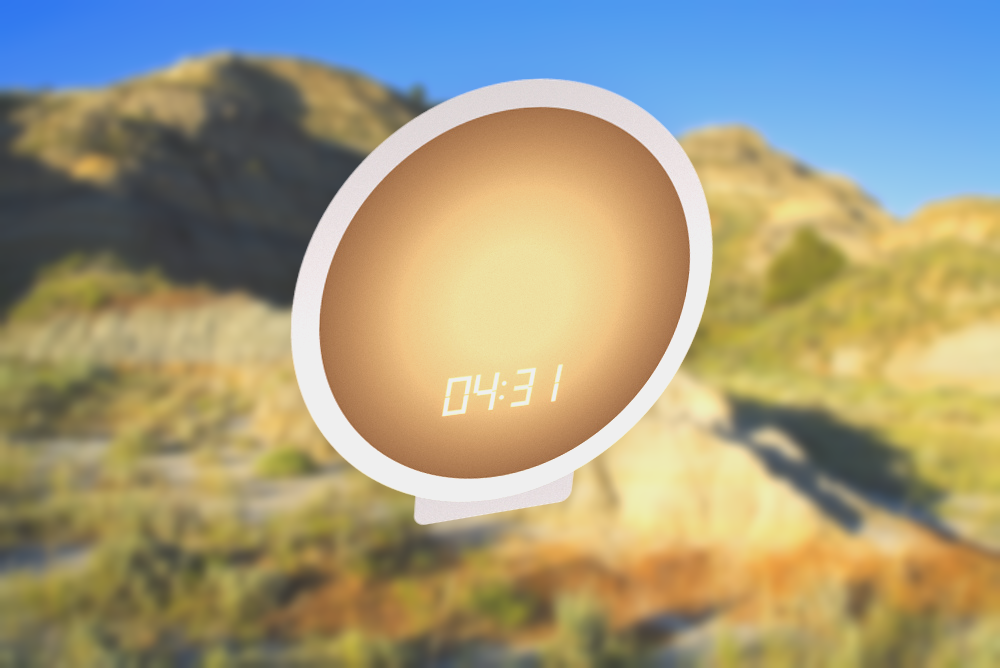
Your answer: 4,31
